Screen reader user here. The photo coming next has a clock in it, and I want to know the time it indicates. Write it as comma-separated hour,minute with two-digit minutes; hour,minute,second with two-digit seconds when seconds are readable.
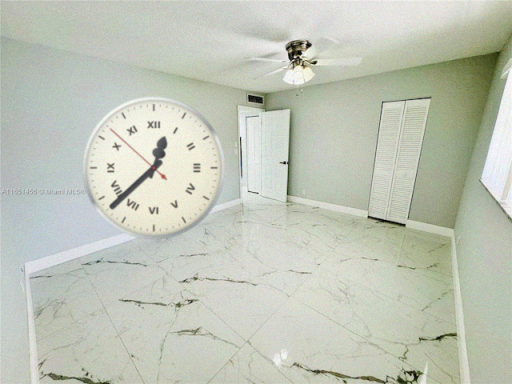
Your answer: 12,37,52
